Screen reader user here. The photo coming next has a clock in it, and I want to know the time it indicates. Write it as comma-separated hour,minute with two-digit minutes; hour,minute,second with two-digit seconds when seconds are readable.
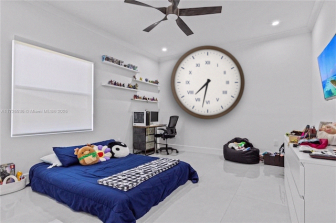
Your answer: 7,32
